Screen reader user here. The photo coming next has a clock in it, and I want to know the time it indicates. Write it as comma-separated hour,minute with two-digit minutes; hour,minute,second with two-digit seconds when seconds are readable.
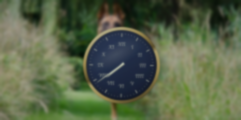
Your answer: 7,39
